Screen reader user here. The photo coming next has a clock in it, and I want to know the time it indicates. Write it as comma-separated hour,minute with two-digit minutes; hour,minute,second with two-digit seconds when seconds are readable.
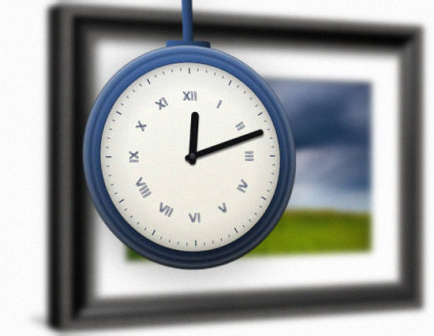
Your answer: 12,12
